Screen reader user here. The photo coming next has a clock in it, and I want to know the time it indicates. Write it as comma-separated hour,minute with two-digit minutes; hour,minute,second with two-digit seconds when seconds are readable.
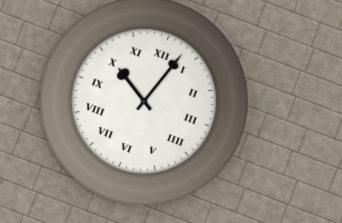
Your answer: 10,03
